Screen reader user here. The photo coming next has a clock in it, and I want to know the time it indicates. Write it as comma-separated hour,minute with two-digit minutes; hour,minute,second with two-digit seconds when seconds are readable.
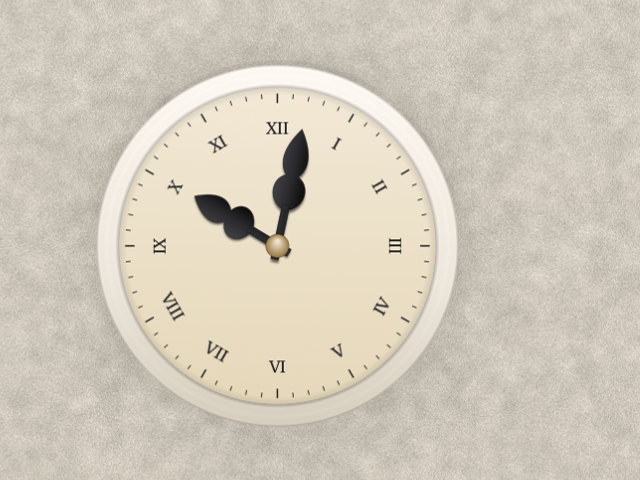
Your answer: 10,02
